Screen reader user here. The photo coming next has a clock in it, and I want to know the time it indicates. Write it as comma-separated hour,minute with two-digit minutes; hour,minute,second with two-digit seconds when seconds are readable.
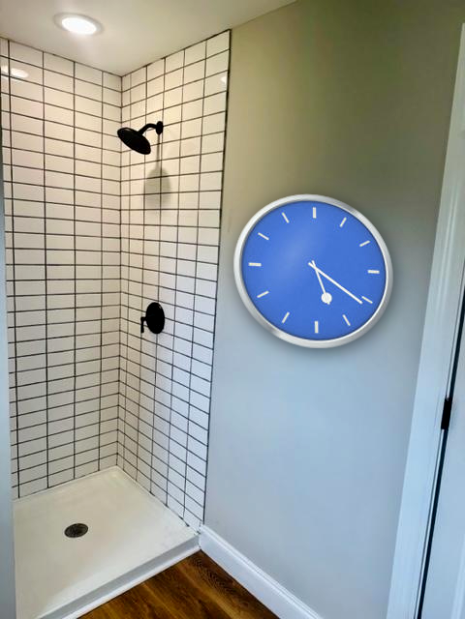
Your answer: 5,21
